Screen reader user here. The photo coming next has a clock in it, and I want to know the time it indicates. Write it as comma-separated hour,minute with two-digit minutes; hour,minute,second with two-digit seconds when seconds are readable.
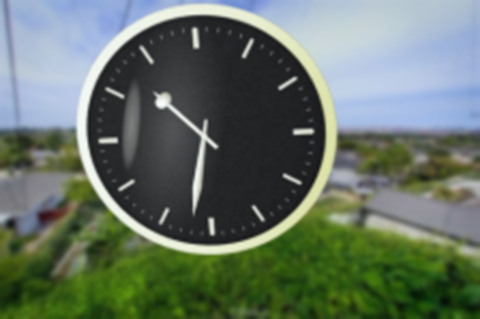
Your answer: 10,32
